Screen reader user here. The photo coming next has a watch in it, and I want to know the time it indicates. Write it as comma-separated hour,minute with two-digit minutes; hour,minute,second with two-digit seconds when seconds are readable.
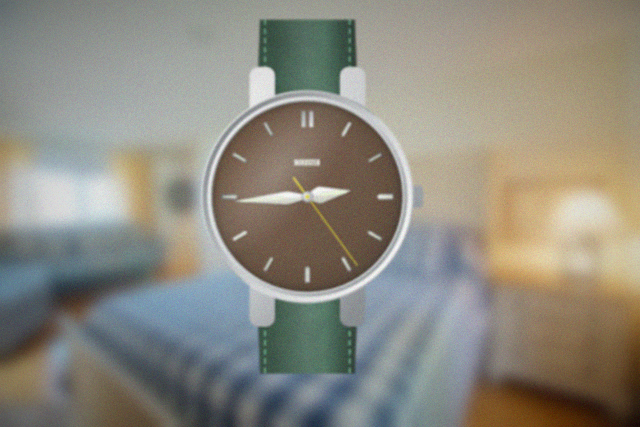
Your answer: 2,44,24
